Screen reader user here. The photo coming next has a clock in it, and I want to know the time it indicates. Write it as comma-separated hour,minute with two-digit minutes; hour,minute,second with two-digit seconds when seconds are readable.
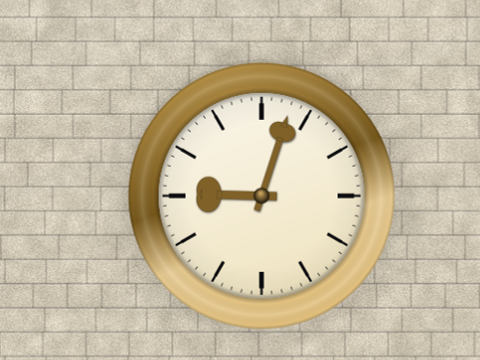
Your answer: 9,03
